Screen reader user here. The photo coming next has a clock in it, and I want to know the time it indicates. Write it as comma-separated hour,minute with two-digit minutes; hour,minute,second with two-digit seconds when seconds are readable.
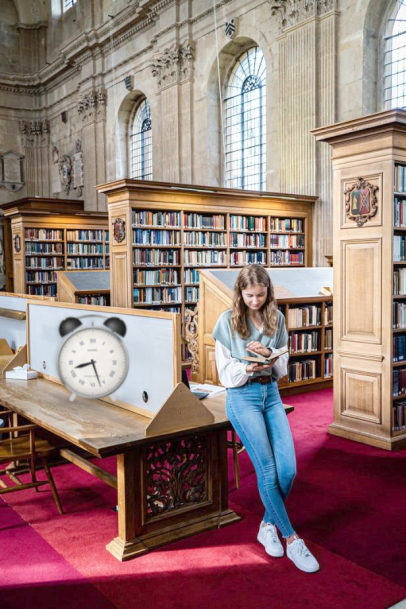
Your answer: 8,27
